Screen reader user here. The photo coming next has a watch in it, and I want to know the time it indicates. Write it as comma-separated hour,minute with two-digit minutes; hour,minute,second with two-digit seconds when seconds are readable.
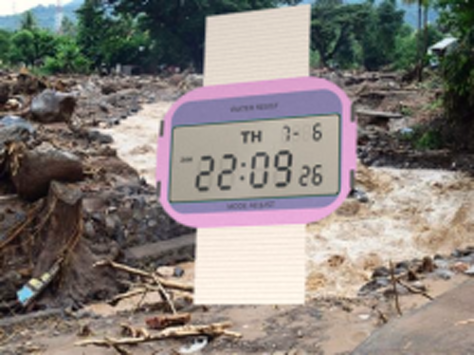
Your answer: 22,09,26
